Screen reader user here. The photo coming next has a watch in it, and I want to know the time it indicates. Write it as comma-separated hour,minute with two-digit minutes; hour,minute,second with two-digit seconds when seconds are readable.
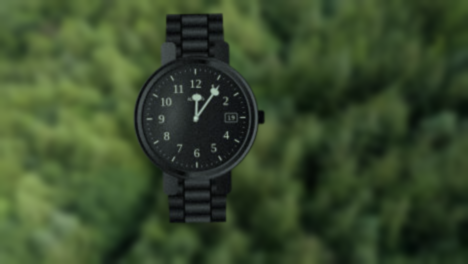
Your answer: 12,06
